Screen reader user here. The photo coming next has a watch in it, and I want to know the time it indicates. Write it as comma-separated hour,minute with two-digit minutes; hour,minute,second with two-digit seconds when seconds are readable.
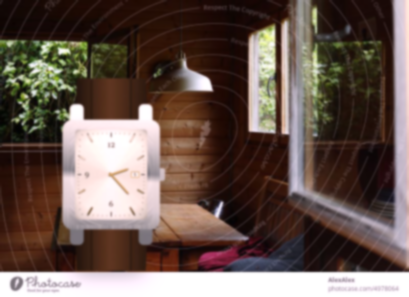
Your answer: 2,23
